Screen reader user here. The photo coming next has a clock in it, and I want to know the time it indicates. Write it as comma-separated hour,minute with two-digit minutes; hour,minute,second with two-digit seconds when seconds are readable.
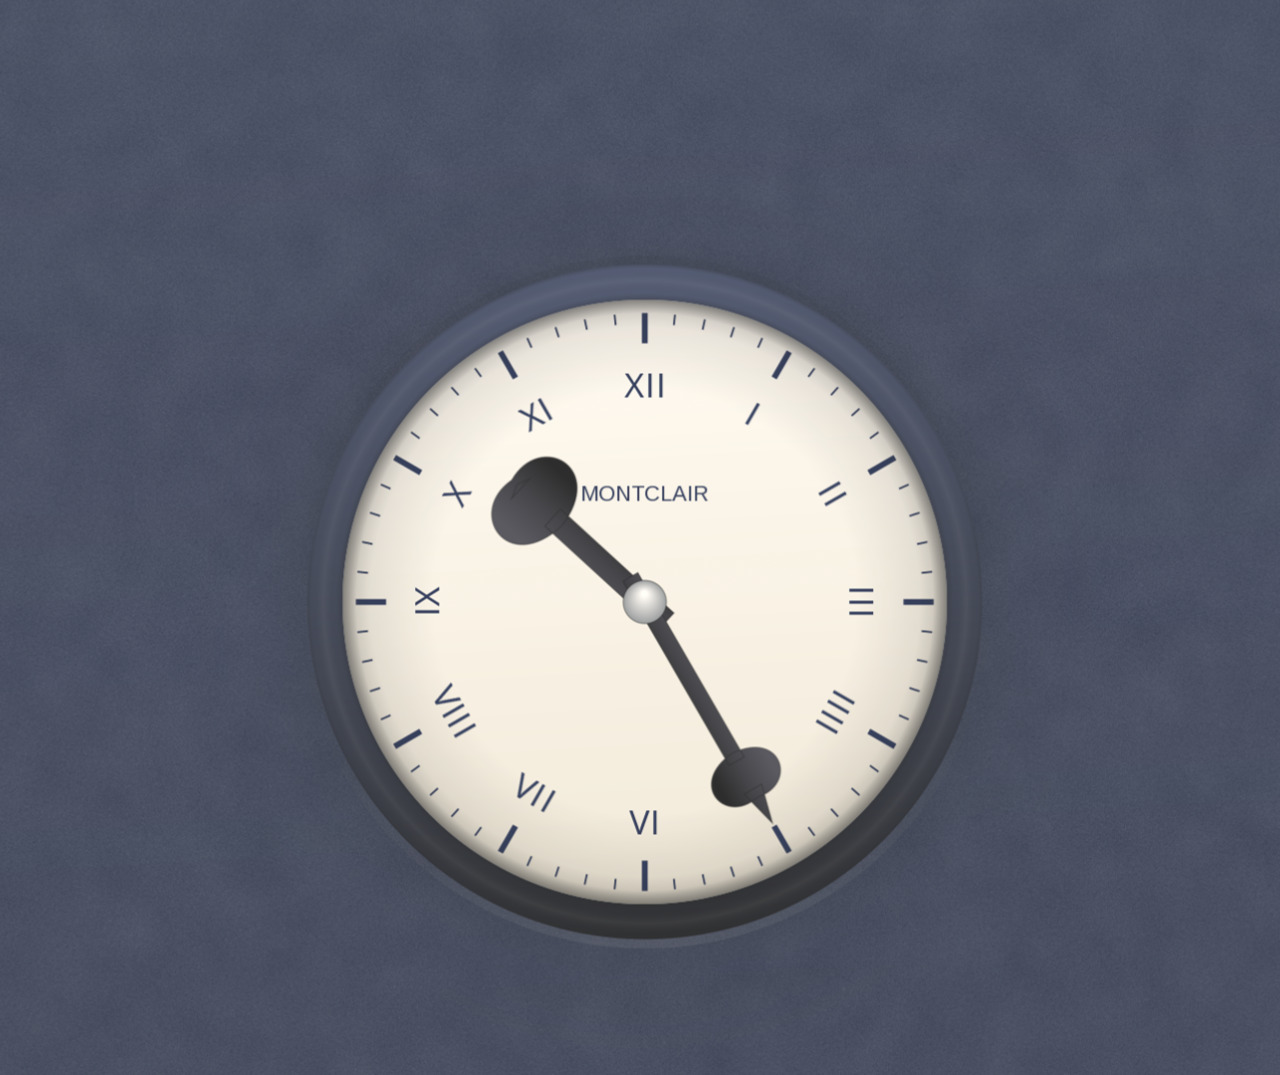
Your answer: 10,25
